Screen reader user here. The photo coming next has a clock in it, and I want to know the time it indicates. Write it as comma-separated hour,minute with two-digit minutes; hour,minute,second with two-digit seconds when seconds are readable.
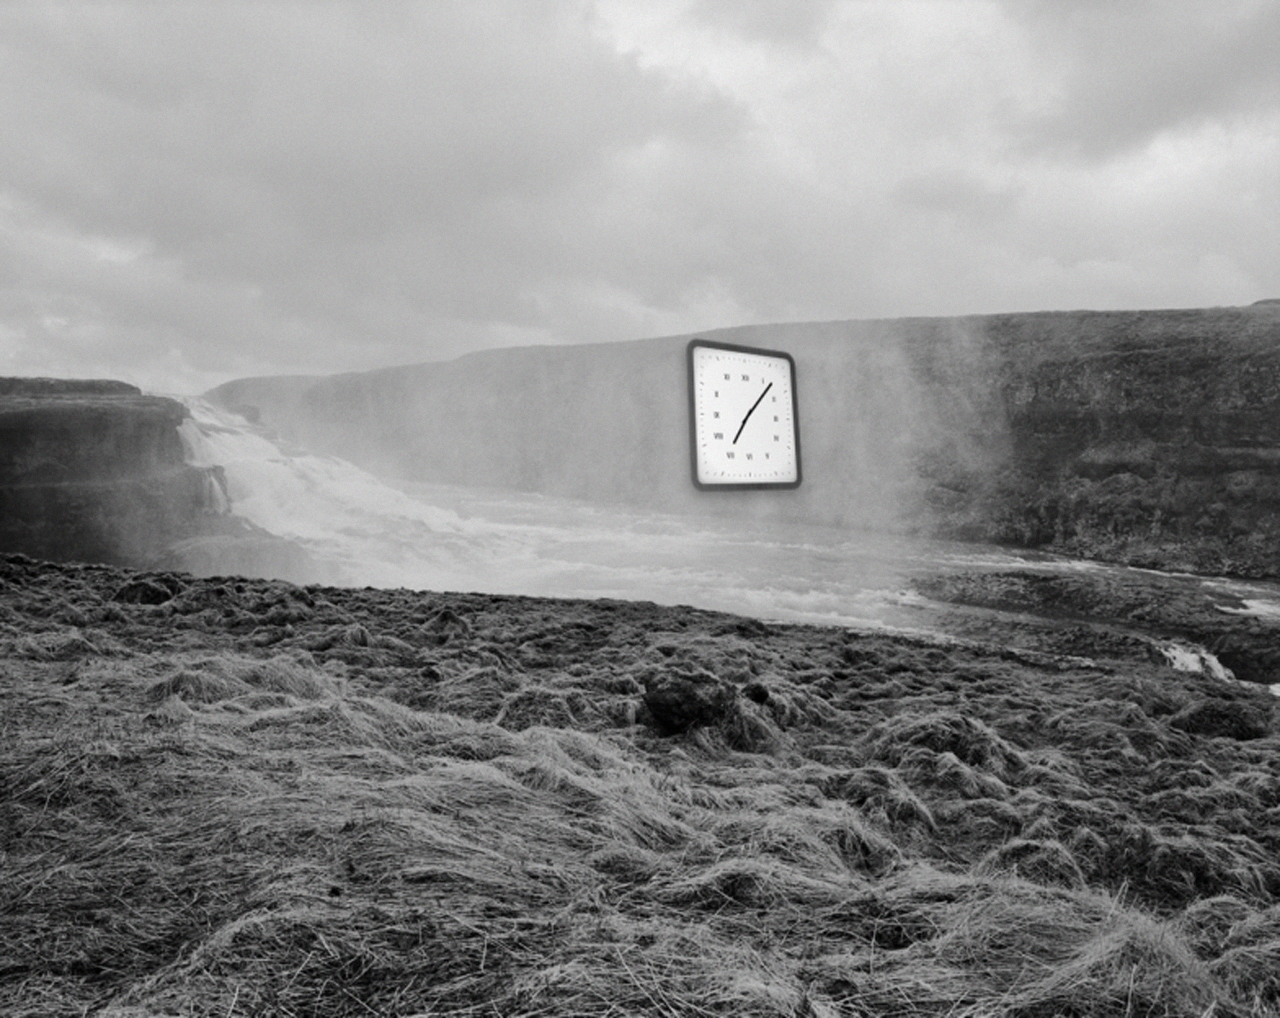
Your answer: 7,07
